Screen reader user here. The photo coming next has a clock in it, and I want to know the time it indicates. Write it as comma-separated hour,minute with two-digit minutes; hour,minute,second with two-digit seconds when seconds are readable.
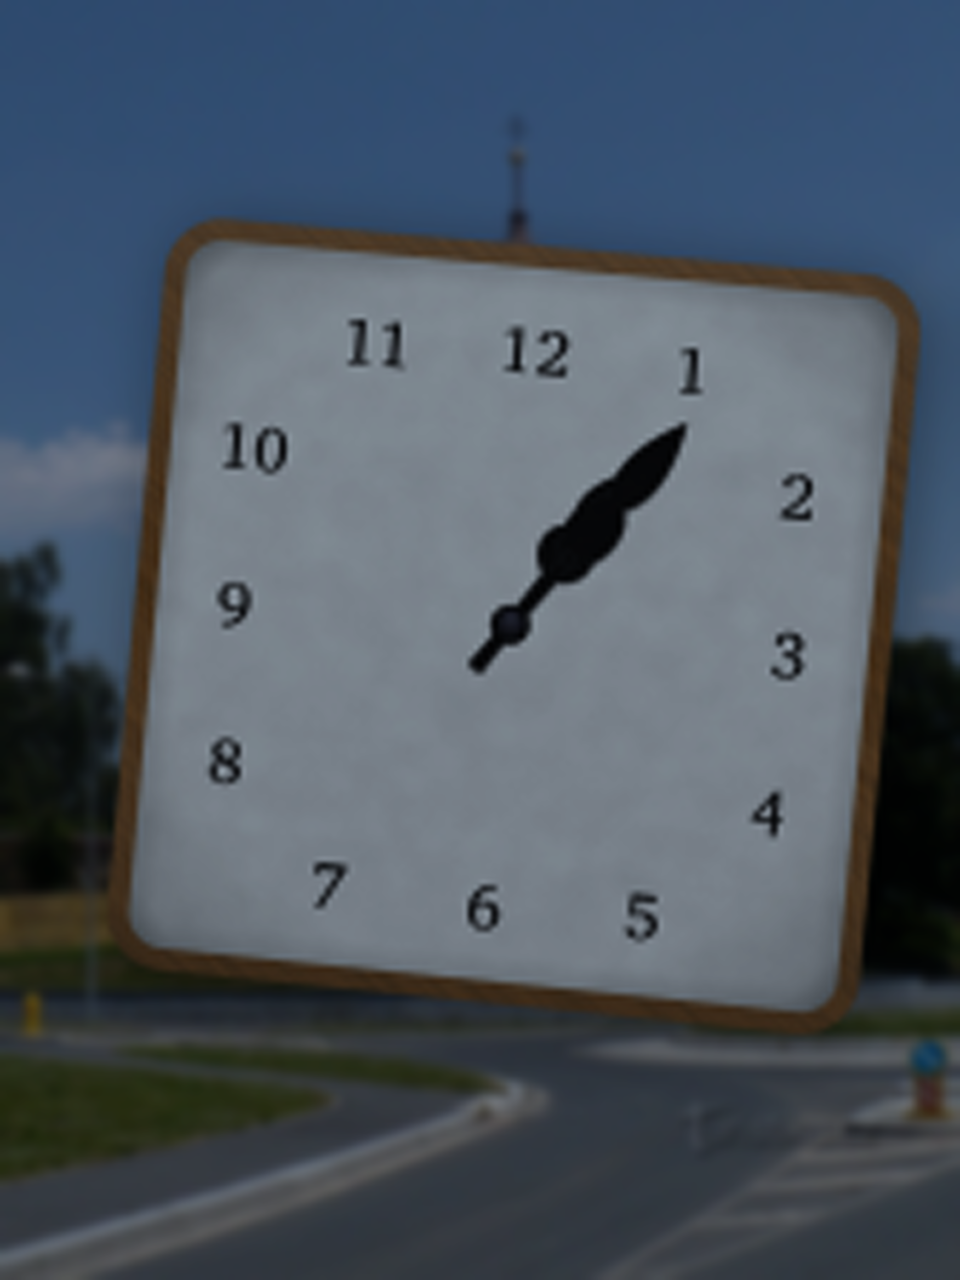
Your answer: 1,06
